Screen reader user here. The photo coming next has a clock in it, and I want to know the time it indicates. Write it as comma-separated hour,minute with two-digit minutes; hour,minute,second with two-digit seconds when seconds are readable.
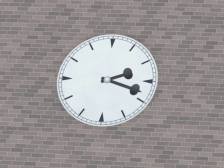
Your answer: 2,18
